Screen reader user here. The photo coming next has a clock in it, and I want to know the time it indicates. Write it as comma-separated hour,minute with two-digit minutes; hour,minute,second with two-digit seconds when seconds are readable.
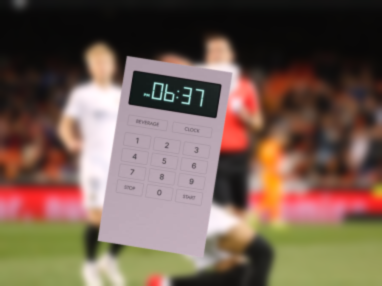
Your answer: 6,37
